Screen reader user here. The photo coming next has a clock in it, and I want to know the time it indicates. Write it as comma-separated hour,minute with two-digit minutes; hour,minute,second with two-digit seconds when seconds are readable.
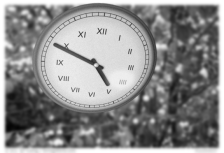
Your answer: 4,49
